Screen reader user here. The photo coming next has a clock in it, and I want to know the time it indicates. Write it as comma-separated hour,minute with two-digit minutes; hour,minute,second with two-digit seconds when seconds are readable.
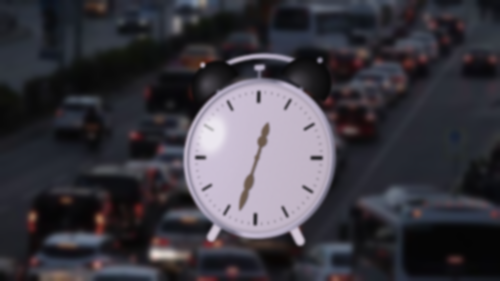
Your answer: 12,33
